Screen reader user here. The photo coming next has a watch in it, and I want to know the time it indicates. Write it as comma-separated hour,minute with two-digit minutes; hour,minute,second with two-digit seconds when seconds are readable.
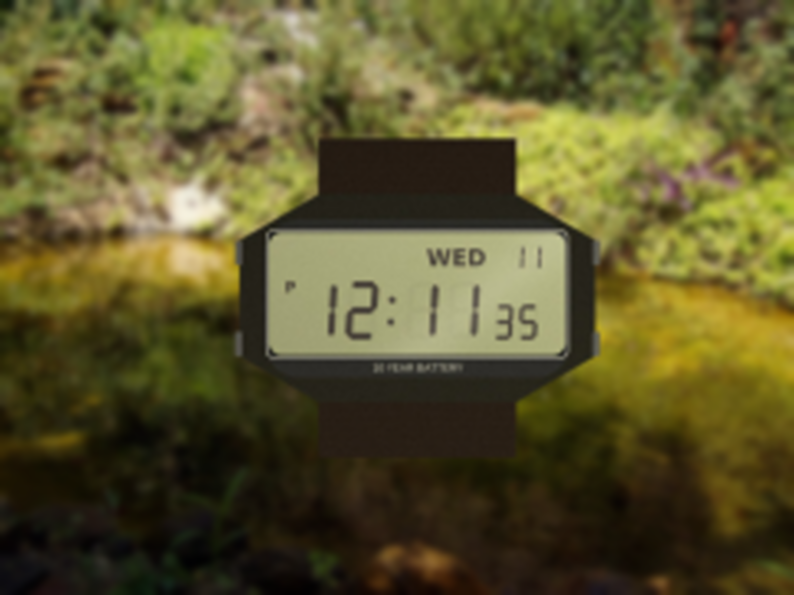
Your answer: 12,11,35
